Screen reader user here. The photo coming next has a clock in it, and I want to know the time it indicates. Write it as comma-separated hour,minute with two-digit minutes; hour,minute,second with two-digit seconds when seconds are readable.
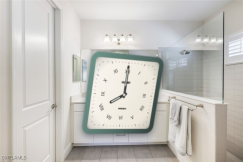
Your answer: 8,00
